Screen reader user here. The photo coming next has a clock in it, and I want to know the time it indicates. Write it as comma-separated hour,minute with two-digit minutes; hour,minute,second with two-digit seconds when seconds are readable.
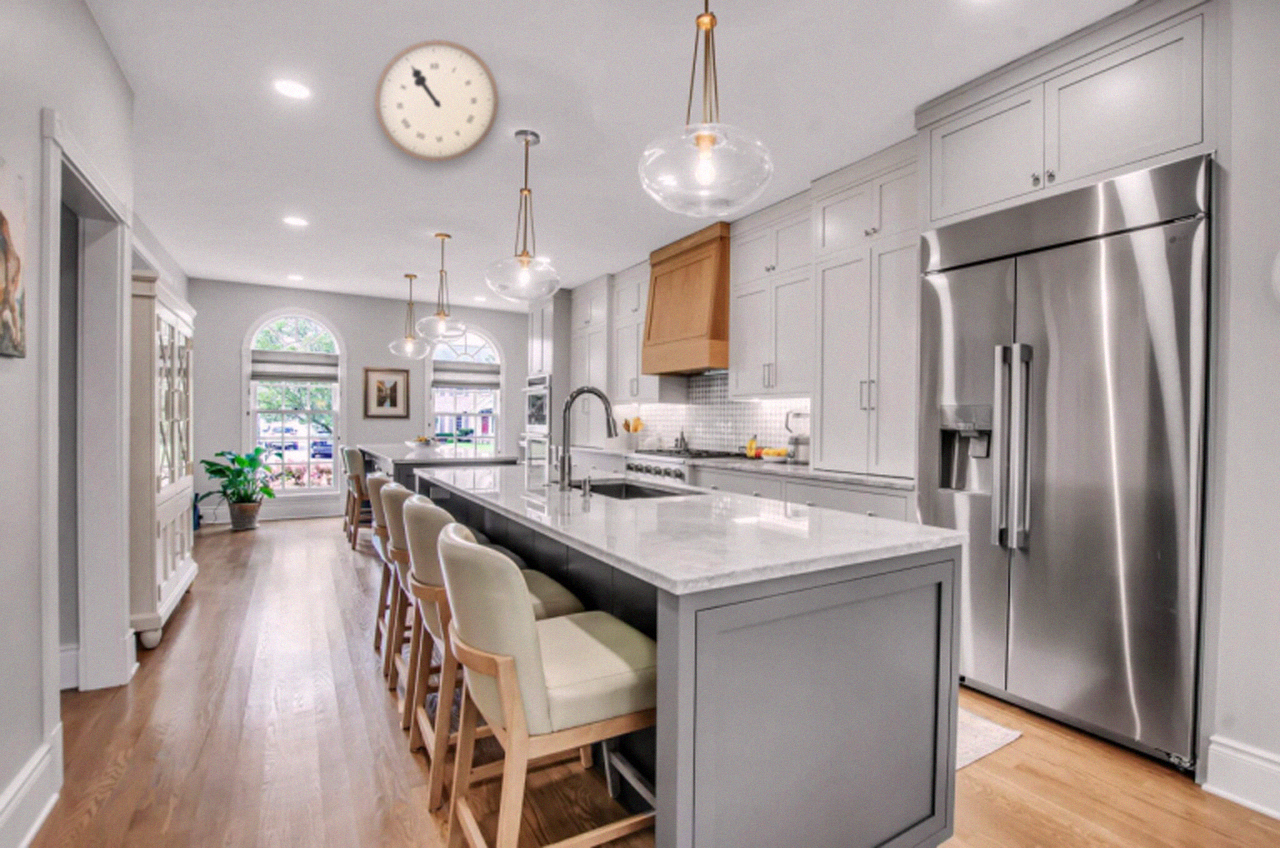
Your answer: 10,55
